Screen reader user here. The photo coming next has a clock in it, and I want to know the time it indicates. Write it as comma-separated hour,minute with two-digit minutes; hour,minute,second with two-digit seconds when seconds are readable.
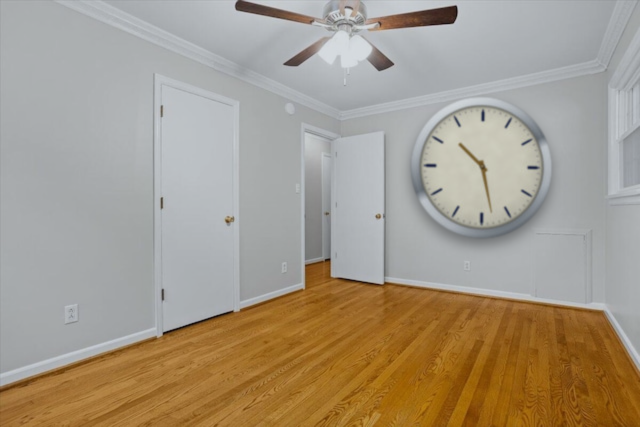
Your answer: 10,28
